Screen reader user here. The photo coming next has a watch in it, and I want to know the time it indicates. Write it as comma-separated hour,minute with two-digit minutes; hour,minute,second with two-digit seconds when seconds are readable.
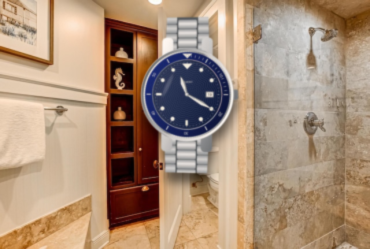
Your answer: 11,20
